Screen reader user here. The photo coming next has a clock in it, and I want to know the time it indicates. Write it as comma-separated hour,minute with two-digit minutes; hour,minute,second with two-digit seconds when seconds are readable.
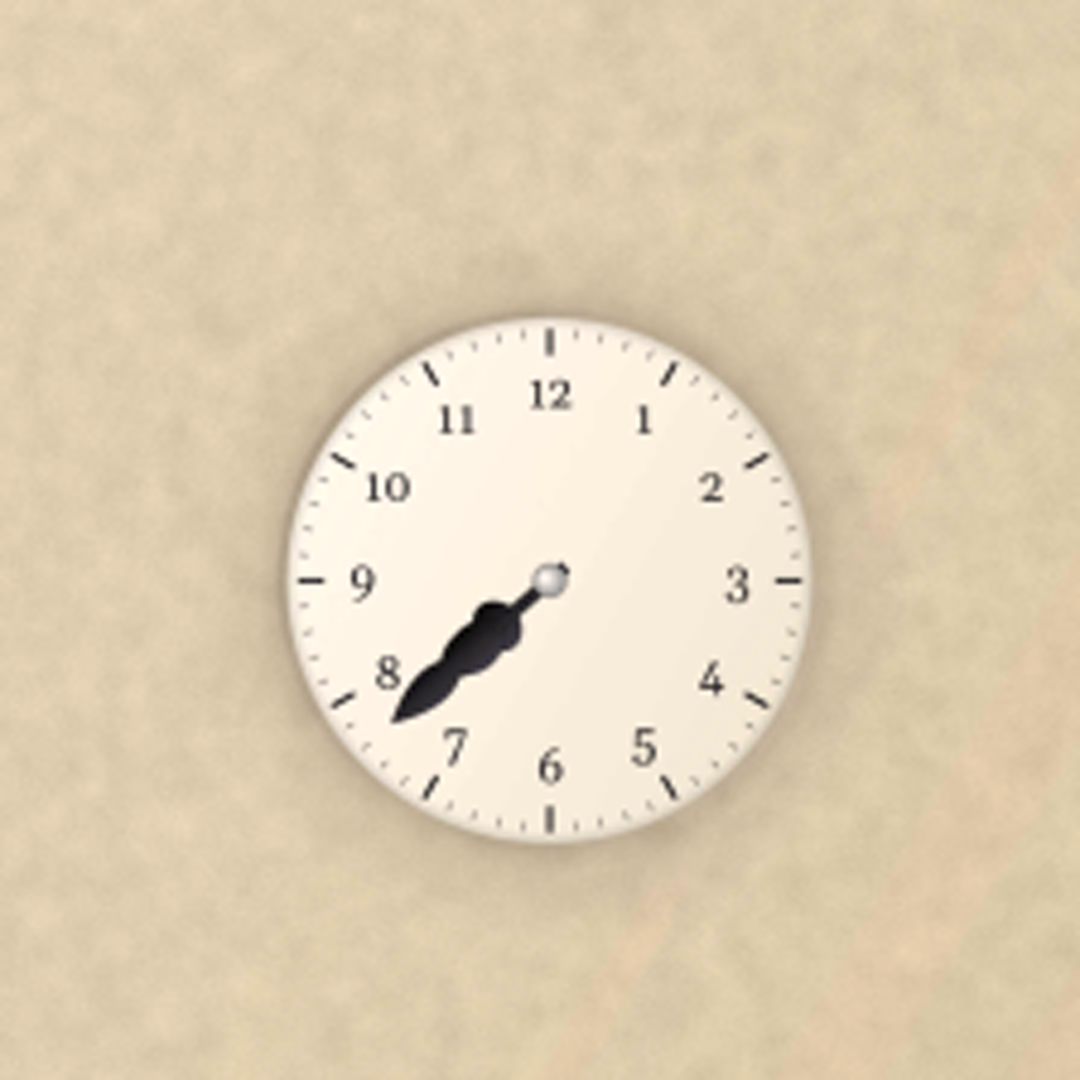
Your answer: 7,38
